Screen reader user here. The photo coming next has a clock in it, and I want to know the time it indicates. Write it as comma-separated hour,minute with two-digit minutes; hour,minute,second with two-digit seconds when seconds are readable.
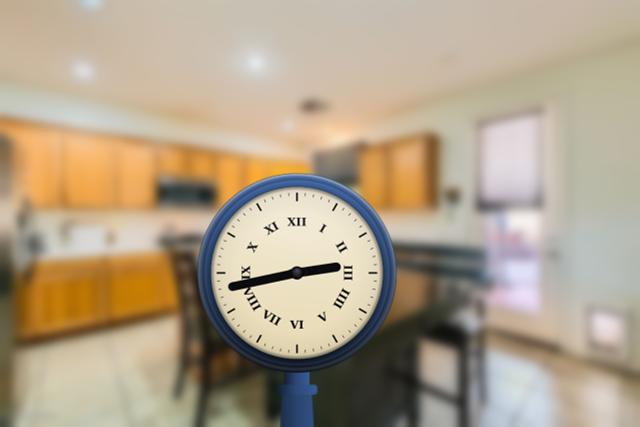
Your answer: 2,43
